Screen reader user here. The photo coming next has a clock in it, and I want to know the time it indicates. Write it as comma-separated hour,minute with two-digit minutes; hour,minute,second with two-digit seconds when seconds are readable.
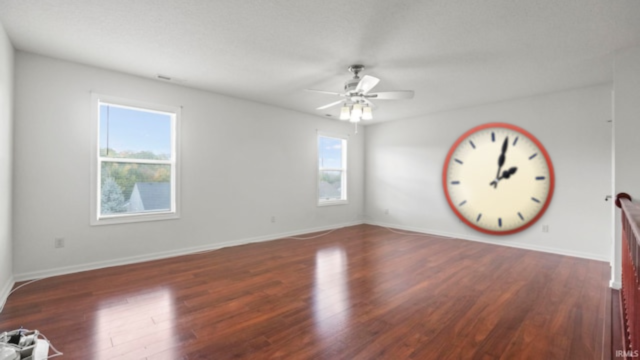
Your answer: 2,03
